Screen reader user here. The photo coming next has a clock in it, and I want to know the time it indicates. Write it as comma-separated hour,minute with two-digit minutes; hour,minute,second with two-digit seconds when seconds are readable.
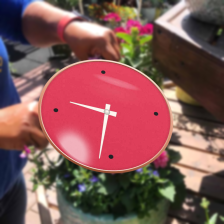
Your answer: 9,32
